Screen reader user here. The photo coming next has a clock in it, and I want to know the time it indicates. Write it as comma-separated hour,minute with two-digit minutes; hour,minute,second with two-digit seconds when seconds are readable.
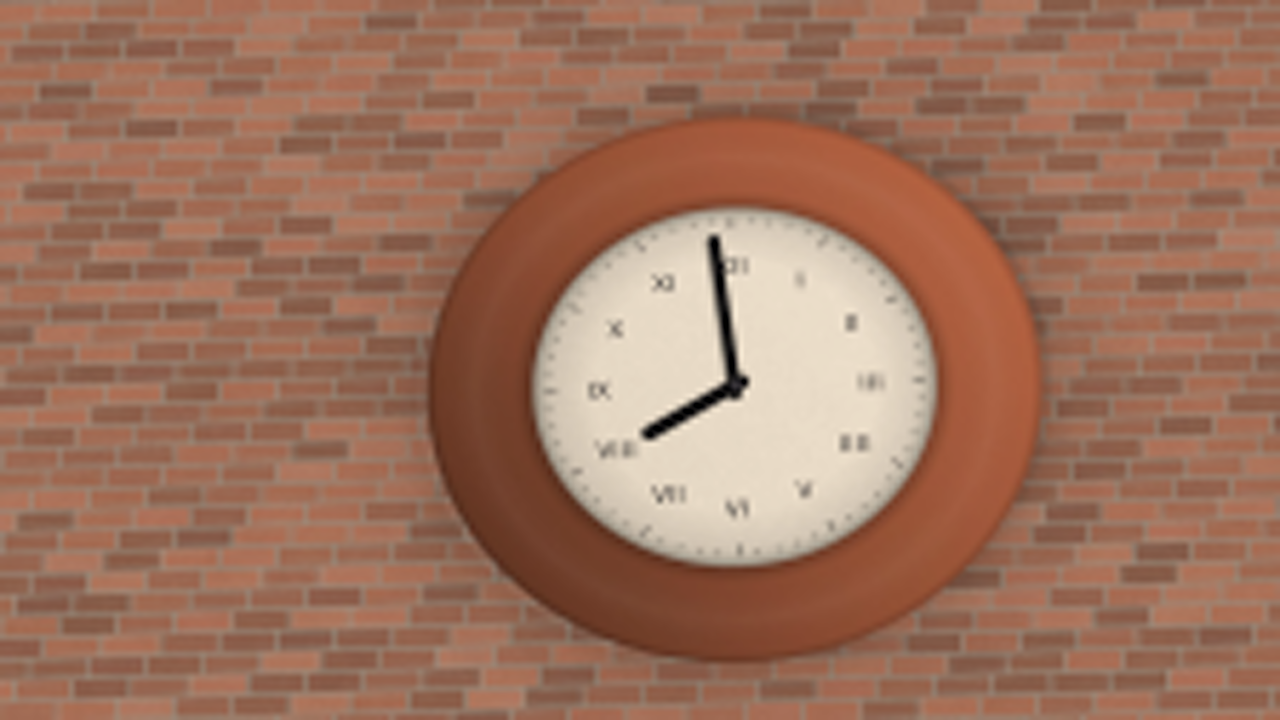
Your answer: 7,59
